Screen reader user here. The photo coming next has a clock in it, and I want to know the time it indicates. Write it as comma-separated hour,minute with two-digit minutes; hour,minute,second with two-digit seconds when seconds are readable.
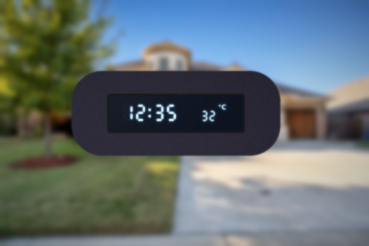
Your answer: 12,35
